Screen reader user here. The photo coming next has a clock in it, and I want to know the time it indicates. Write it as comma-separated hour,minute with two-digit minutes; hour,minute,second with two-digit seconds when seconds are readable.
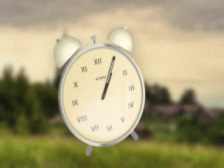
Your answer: 1,05
